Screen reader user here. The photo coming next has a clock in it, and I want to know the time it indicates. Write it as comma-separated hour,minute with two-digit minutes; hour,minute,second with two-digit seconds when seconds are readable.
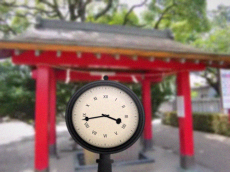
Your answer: 3,43
